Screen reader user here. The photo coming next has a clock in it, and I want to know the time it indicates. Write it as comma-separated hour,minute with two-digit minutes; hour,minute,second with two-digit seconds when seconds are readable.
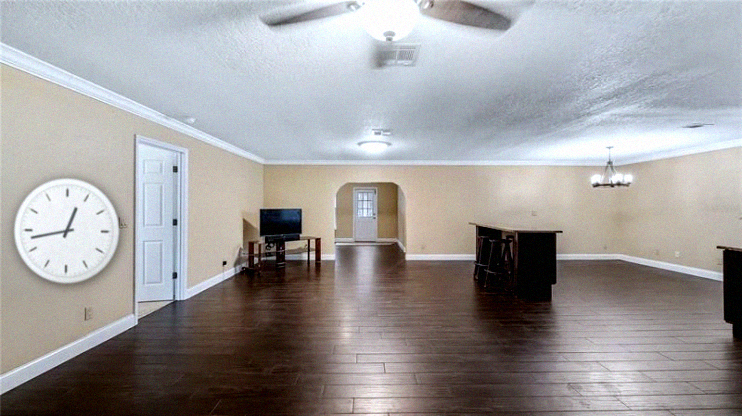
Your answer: 12,43
